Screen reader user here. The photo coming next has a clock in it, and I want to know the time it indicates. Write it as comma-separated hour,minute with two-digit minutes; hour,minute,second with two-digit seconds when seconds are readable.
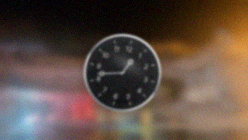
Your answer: 12,42
